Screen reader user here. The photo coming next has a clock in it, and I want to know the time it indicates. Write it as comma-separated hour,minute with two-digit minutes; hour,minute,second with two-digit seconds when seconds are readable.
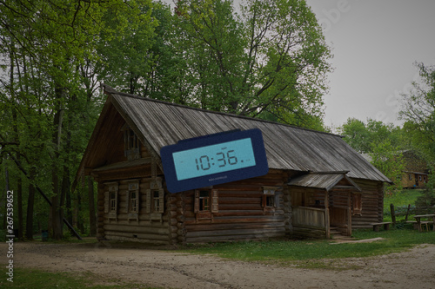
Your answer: 10,36
